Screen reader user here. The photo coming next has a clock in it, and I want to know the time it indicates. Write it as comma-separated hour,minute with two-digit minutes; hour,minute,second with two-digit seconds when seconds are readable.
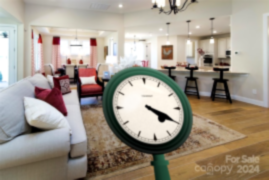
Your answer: 4,20
